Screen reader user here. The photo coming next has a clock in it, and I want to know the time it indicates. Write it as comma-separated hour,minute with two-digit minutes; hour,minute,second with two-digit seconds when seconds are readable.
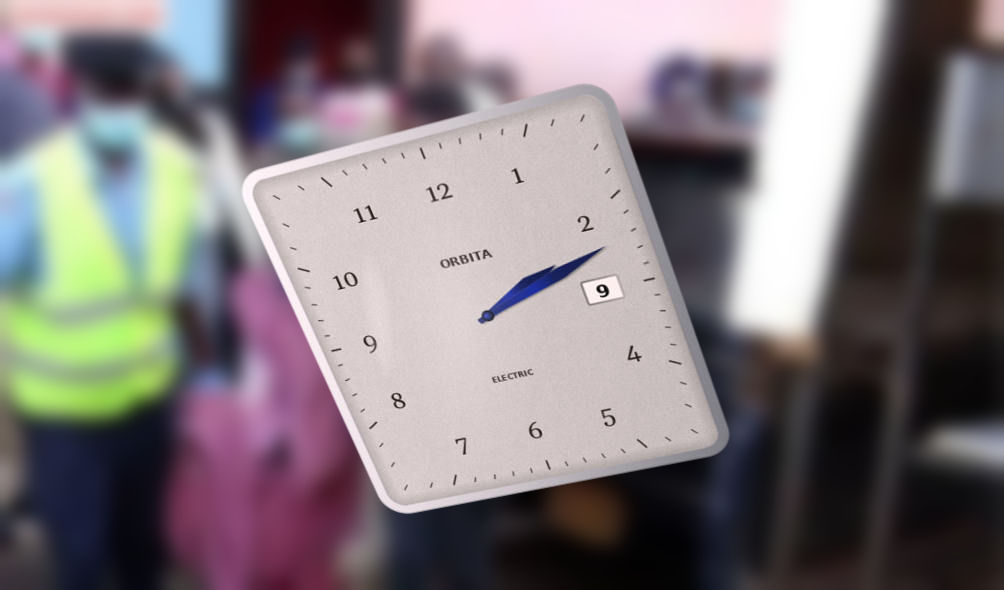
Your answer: 2,12
